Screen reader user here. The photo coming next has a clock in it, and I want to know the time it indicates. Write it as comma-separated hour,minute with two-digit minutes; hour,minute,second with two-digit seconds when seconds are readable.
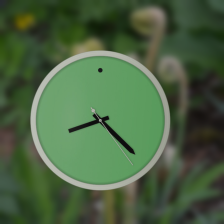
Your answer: 8,22,24
